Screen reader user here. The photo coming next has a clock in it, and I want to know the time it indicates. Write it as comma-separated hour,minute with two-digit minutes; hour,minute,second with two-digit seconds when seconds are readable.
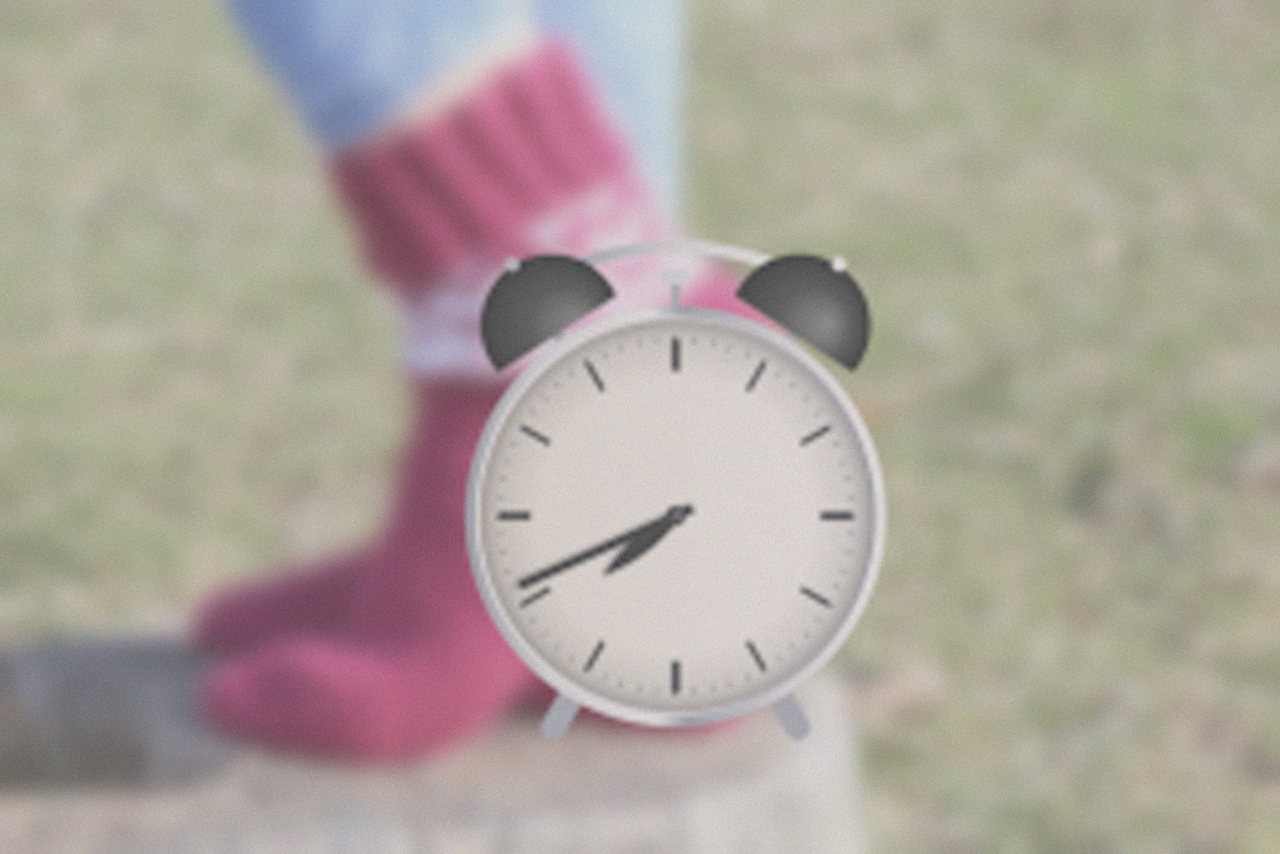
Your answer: 7,41
